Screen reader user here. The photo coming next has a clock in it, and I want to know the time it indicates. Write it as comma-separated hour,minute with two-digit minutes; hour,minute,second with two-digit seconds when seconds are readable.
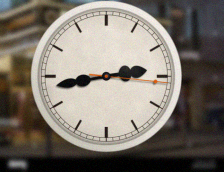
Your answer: 2,43,16
